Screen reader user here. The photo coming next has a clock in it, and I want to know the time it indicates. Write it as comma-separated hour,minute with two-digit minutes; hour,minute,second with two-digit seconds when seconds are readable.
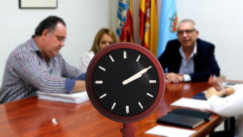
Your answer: 2,10
